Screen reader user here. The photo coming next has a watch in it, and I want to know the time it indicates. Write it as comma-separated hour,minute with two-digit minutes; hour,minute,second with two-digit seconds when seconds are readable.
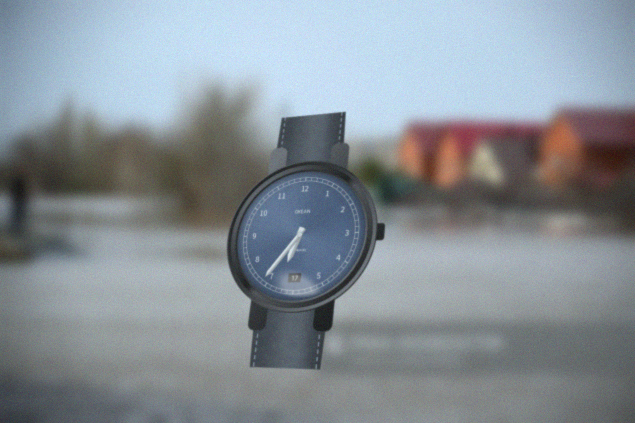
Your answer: 6,36
